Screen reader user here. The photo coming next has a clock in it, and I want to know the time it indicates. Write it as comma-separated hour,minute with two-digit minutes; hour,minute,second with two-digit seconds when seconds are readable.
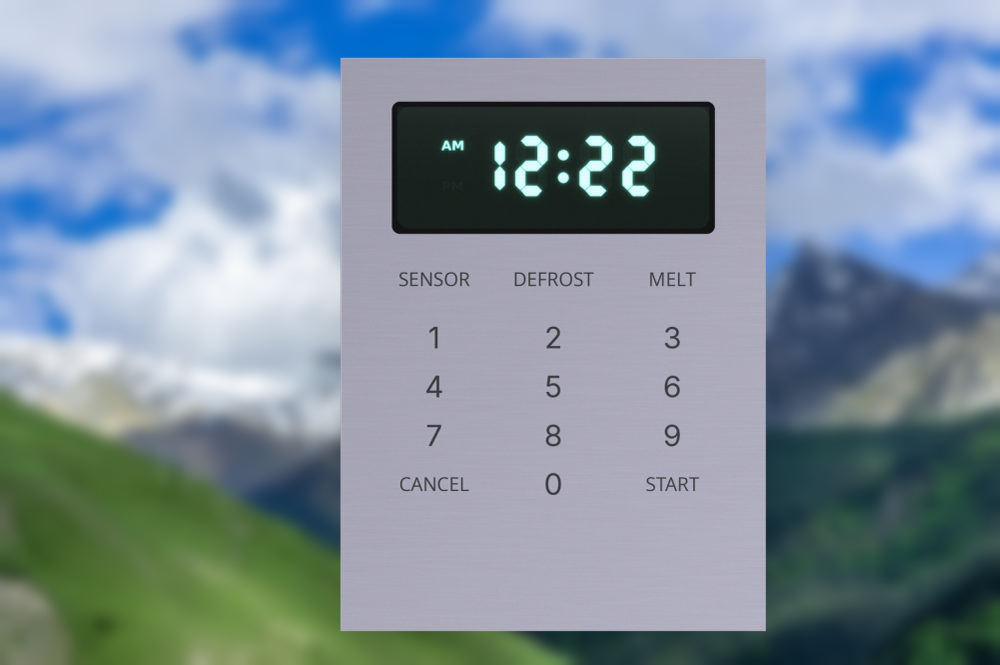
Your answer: 12,22
